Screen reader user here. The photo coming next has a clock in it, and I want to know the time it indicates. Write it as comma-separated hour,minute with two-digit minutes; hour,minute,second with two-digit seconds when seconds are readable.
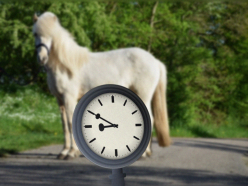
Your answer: 8,50
